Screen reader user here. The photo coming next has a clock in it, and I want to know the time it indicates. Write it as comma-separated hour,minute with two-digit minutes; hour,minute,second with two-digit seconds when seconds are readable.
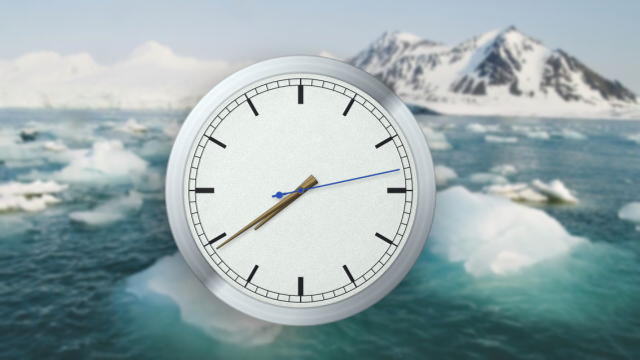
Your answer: 7,39,13
